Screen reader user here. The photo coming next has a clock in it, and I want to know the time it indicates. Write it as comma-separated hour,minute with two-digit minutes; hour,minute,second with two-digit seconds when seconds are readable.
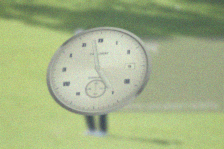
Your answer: 4,58
